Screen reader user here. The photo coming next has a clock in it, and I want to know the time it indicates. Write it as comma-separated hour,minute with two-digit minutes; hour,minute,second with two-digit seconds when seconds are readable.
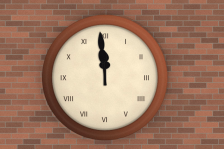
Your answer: 11,59
